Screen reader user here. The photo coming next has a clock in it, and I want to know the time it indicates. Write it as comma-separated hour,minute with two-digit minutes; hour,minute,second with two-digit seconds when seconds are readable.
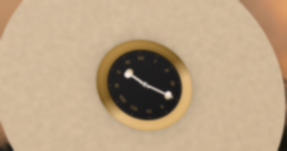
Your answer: 10,20
